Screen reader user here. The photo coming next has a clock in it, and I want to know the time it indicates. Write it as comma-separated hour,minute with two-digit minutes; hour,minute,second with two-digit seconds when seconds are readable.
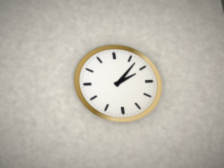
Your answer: 2,07
